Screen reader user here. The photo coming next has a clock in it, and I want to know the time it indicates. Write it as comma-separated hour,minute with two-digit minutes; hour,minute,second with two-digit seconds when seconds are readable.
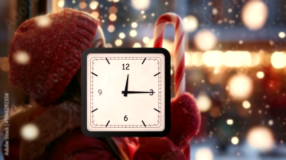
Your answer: 12,15
